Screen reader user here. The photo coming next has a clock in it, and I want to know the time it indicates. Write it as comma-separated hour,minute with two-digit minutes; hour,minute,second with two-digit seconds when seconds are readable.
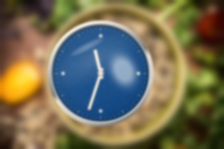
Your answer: 11,33
